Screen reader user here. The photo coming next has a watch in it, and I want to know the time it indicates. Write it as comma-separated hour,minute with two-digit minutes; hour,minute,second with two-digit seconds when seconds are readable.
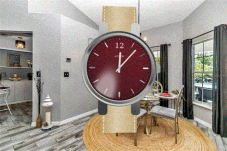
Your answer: 12,07
